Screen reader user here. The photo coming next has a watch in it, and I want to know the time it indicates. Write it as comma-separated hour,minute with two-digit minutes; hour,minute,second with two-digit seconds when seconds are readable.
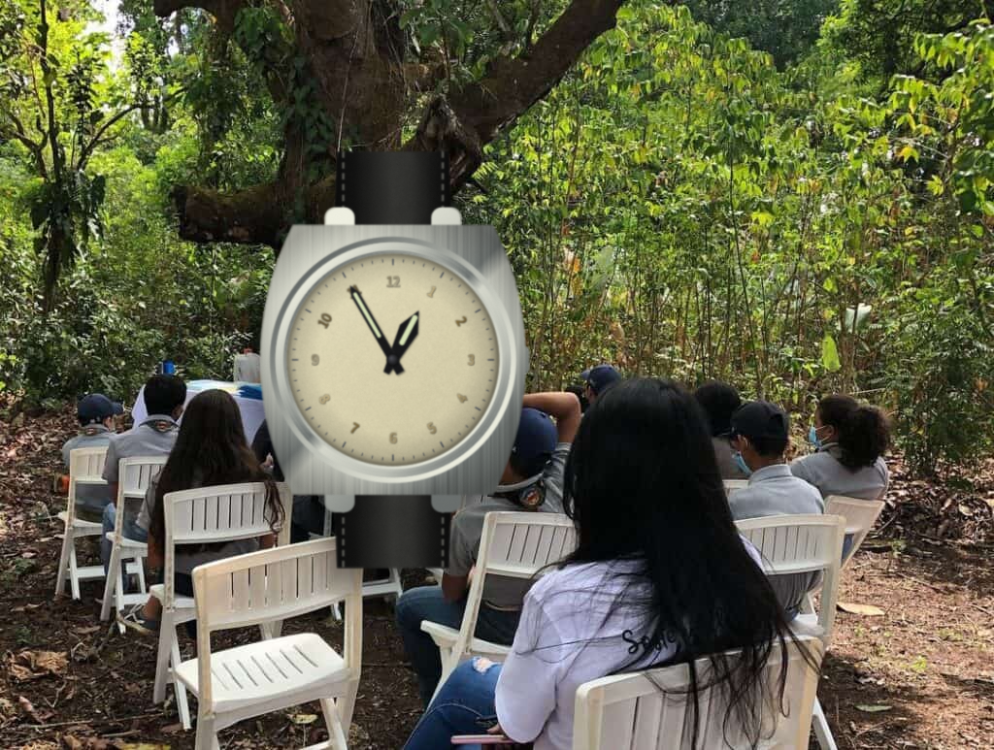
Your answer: 12,55
